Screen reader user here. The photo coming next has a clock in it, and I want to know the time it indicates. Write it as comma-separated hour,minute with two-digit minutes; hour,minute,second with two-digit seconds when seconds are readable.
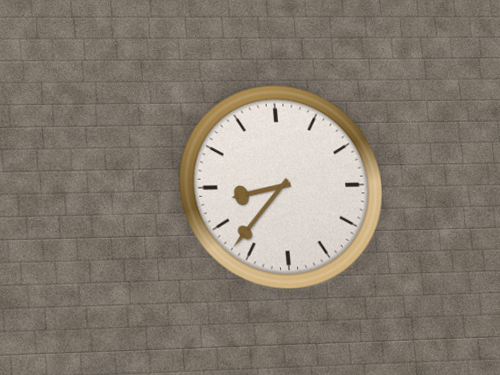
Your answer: 8,37
